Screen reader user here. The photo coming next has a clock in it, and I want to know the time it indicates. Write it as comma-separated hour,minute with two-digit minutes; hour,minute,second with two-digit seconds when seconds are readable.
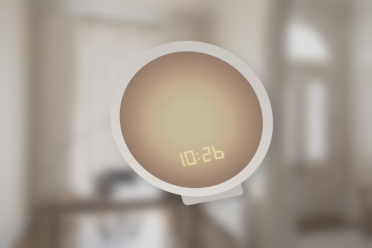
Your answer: 10,26
